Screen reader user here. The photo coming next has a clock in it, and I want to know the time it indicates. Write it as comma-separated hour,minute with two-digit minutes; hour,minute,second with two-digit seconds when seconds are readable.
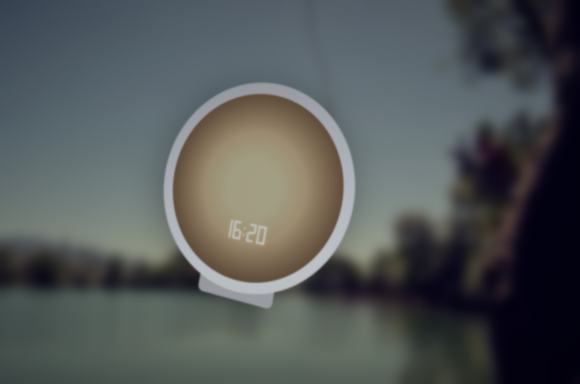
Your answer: 16,20
